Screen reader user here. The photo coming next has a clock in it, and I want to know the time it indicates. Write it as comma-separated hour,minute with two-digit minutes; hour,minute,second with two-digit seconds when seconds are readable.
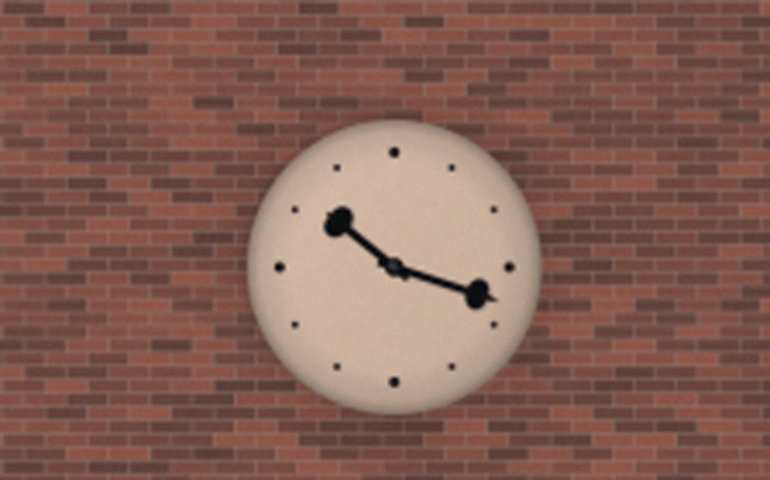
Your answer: 10,18
